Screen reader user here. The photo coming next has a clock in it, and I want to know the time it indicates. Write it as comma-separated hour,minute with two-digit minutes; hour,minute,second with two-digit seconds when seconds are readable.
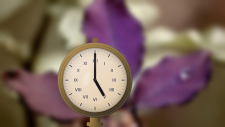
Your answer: 5,00
